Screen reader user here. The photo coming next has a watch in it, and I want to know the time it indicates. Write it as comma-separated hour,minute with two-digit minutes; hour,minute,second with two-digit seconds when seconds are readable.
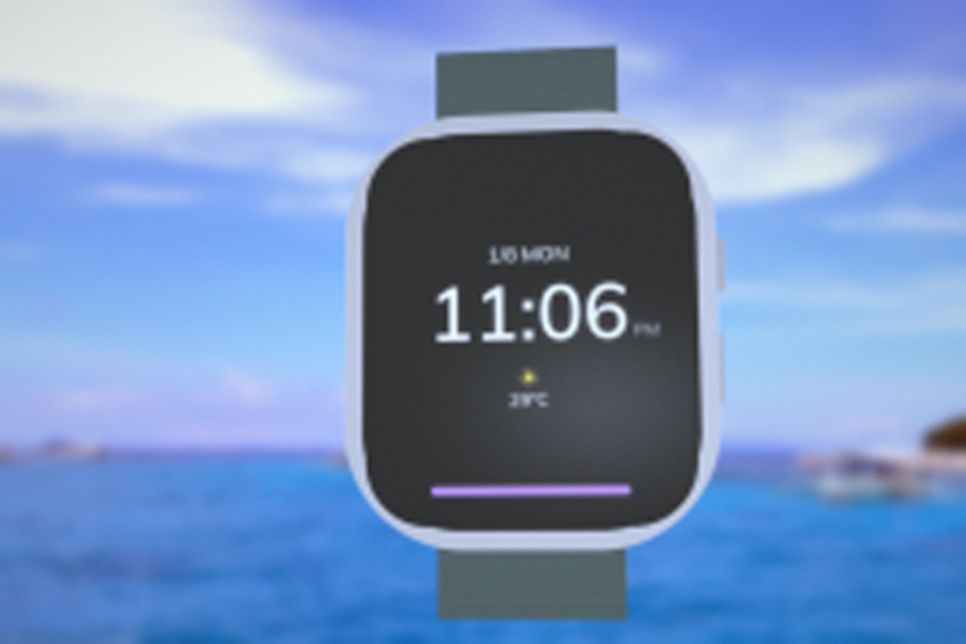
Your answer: 11,06
